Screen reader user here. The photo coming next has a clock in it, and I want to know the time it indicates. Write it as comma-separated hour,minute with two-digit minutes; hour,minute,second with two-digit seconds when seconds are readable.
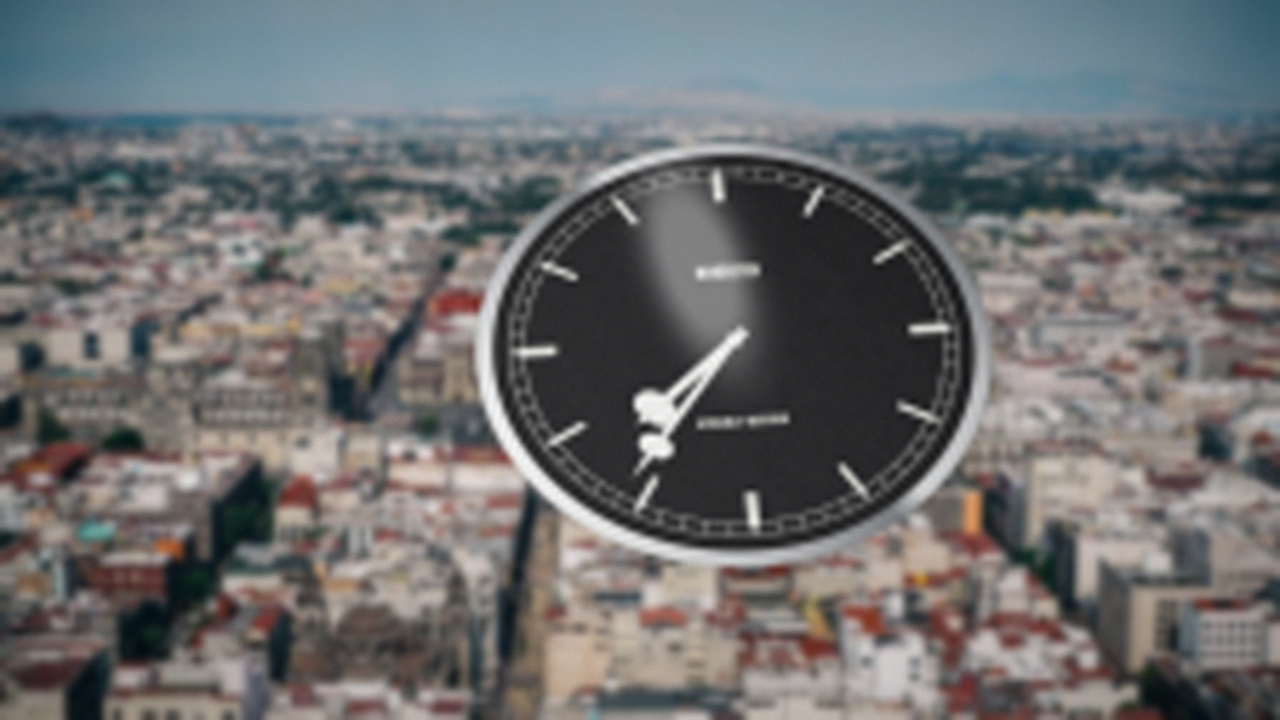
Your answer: 7,36
